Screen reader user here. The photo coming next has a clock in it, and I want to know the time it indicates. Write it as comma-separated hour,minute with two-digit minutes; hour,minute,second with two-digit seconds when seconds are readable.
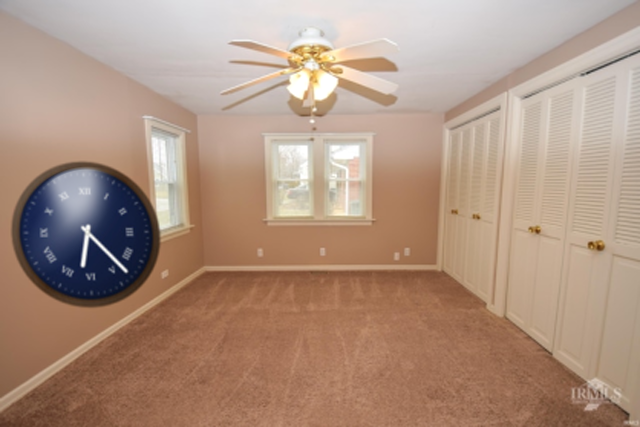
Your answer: 6,23
